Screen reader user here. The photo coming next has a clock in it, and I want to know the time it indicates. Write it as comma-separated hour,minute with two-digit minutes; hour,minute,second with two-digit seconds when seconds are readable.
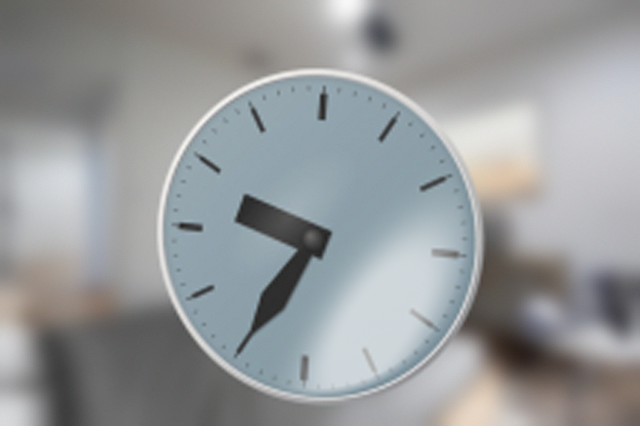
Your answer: 9,35
